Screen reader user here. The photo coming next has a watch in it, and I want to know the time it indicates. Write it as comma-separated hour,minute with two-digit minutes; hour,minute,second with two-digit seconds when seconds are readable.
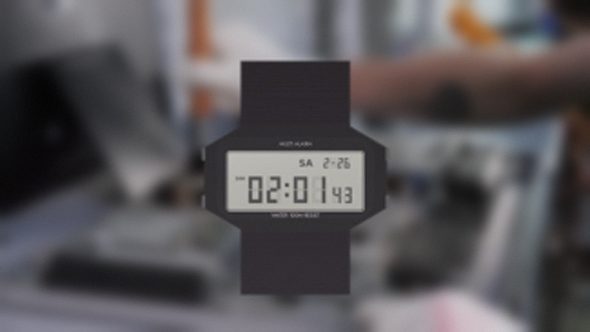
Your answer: 2,01,43
